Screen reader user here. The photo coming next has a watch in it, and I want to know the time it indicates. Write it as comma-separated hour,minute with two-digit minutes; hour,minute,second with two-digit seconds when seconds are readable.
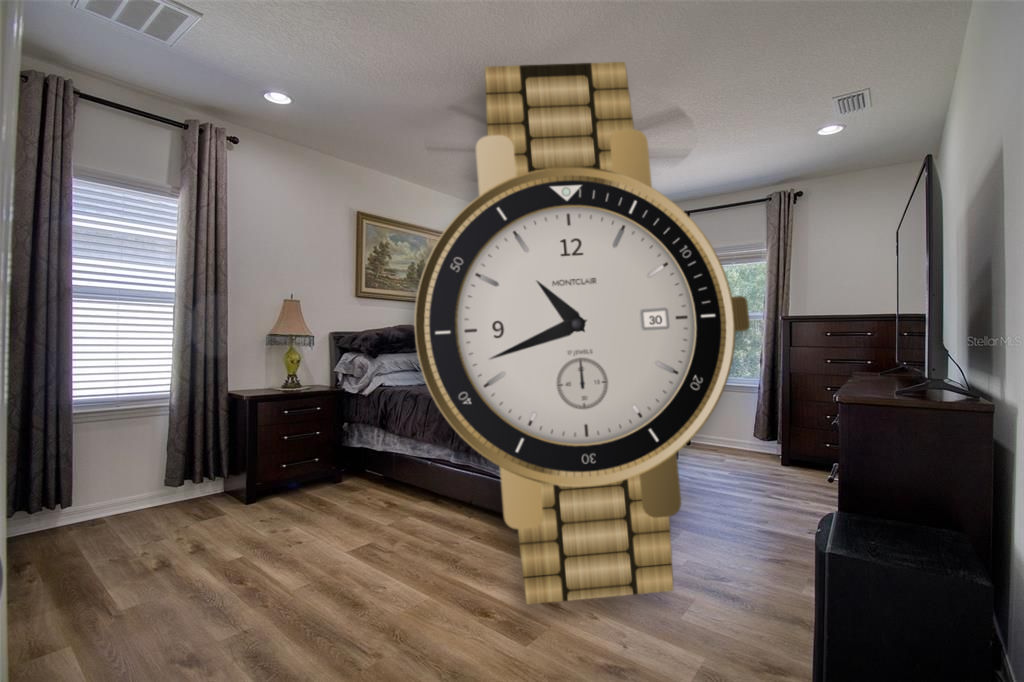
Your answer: 10,42
